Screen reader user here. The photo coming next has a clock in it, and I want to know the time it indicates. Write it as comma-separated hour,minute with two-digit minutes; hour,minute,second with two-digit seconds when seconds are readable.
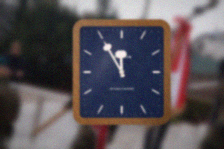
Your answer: 11,55
